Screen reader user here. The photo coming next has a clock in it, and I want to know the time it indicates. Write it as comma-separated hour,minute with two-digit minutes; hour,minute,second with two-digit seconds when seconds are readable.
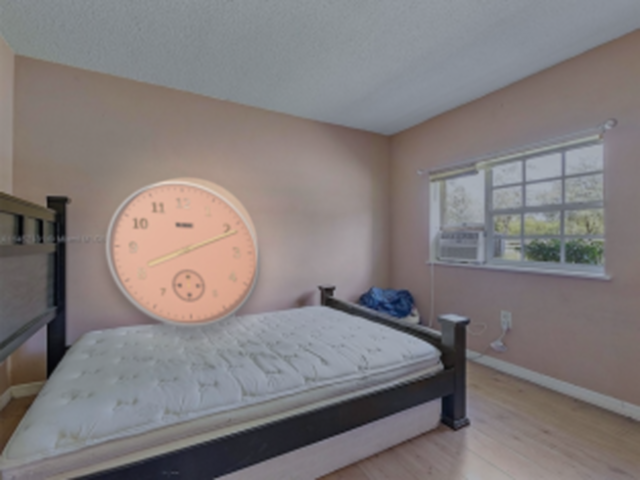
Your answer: 8,11
